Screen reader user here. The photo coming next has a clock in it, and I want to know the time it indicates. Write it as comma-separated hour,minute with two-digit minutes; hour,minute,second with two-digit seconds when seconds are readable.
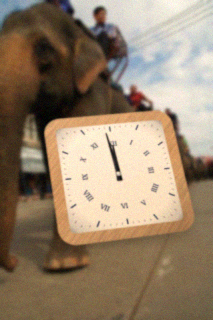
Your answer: 11,59
